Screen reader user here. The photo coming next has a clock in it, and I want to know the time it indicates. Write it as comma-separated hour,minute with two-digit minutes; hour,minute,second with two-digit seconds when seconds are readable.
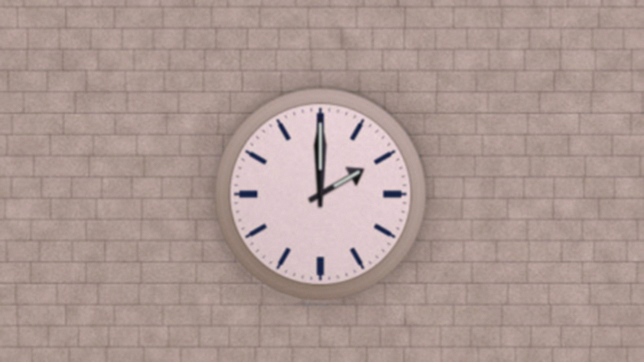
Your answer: 2,00
